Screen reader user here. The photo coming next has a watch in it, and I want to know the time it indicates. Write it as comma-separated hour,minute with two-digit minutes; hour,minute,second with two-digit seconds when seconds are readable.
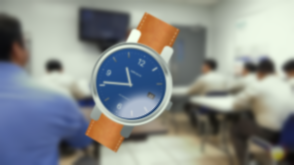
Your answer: 10,41
